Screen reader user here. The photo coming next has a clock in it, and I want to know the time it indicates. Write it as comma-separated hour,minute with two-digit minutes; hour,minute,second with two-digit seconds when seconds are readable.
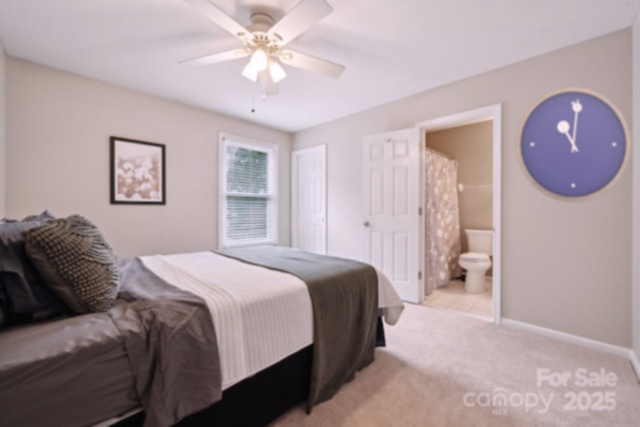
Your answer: 11,01
